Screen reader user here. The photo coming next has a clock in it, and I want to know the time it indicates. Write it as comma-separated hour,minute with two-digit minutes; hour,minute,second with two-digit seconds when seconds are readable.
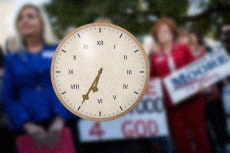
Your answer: 6,35
